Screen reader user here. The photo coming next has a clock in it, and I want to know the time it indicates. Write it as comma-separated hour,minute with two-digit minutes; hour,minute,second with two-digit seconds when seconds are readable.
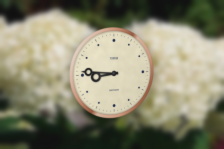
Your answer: 8,46
